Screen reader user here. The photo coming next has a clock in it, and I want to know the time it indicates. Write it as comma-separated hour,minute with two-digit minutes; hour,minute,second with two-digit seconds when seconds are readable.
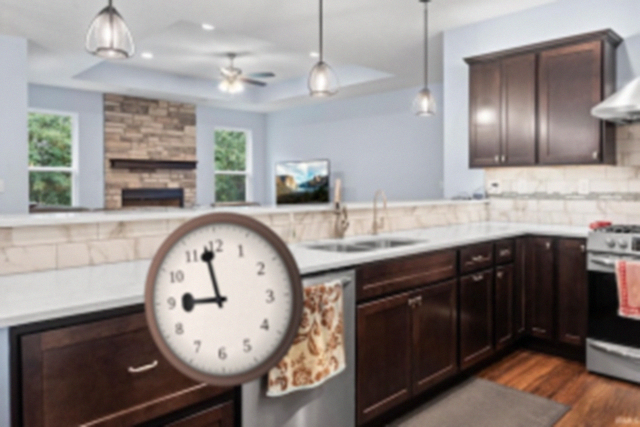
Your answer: 8,58
